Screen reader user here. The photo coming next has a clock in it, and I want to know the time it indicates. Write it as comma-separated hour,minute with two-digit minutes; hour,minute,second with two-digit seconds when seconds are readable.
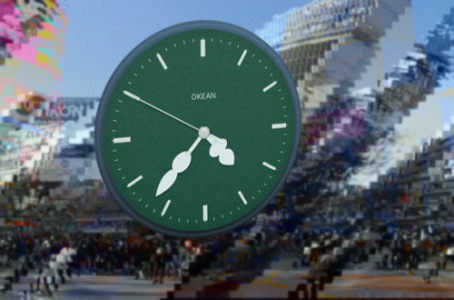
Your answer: 4,36,50
